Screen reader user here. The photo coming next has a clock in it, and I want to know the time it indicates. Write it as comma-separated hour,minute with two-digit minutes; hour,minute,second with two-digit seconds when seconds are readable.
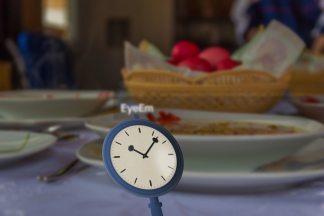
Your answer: 10,07
